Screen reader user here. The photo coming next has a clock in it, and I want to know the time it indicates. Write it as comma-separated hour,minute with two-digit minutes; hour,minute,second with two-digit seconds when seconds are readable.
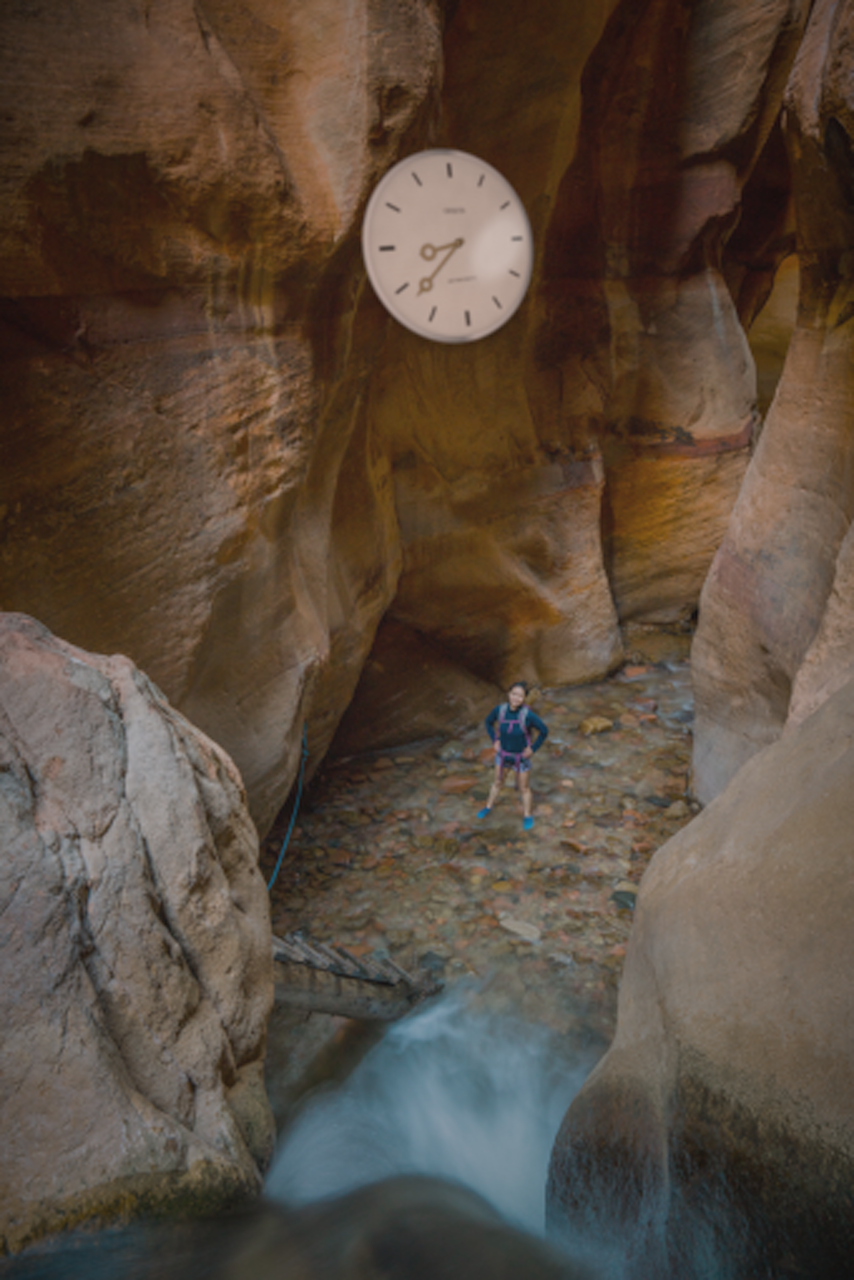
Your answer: 8,38
